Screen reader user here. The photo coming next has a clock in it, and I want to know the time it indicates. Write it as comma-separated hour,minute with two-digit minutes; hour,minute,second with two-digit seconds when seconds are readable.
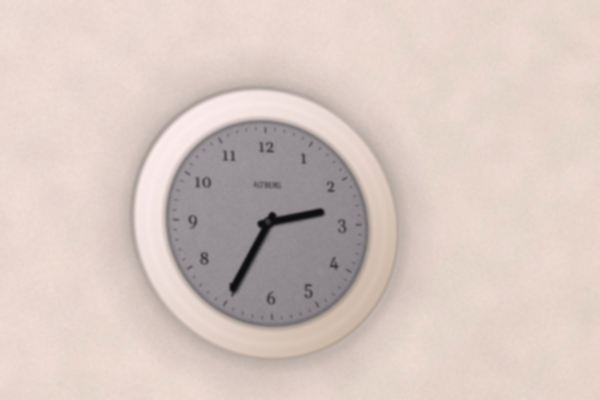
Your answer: 2,35
